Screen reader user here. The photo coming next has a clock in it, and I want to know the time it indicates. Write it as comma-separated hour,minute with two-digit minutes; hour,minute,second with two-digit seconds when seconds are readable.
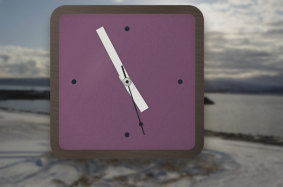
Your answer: 4,55,27
